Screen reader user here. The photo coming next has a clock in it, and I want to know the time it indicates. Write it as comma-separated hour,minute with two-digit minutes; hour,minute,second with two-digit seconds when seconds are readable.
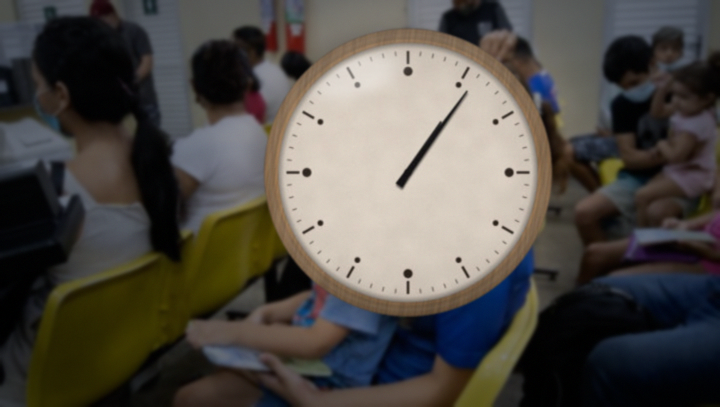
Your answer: 1,06
